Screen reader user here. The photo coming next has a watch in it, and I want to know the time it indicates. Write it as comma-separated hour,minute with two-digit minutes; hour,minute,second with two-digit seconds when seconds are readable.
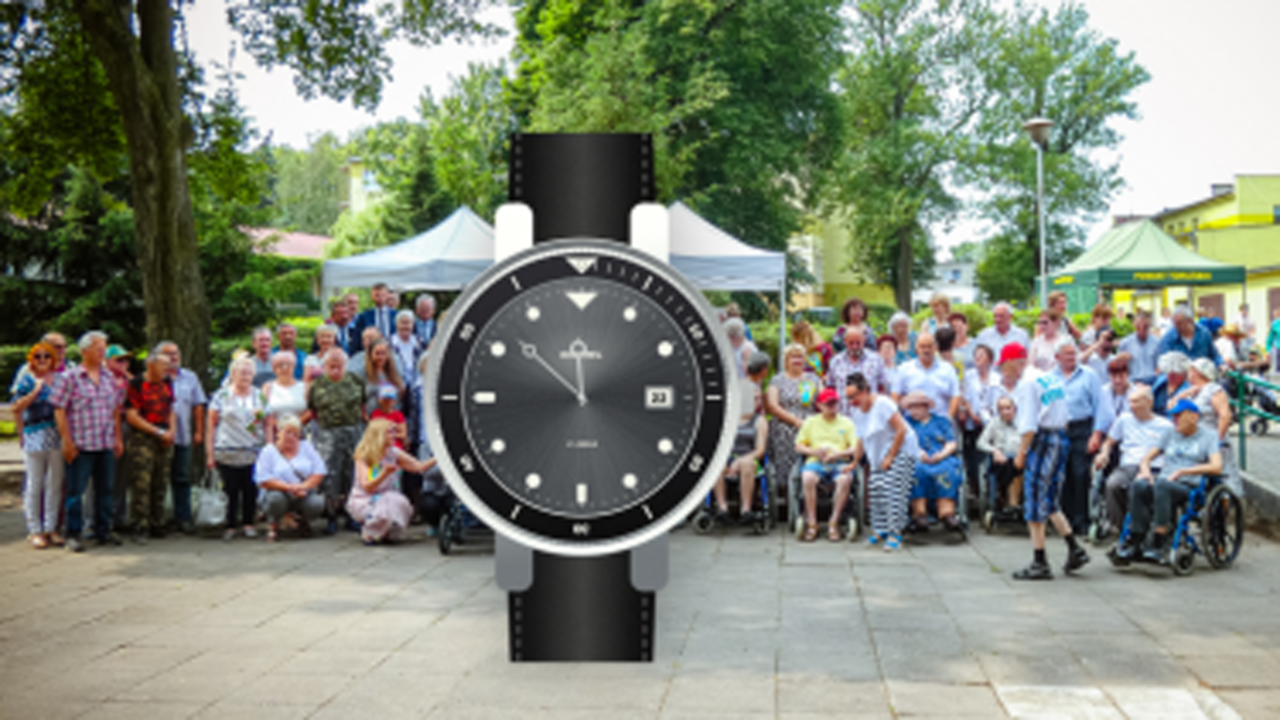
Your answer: 11,52
